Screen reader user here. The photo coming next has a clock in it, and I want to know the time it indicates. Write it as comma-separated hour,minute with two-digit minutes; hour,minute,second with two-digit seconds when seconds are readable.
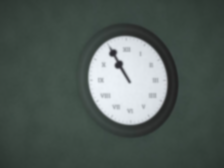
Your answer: 10,55
